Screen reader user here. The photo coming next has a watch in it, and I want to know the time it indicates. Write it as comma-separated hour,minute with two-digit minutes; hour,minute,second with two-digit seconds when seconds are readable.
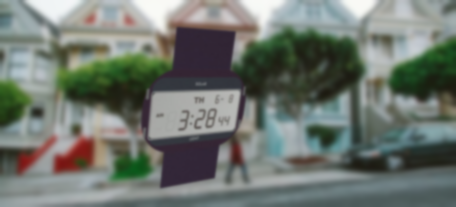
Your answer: 3,28
